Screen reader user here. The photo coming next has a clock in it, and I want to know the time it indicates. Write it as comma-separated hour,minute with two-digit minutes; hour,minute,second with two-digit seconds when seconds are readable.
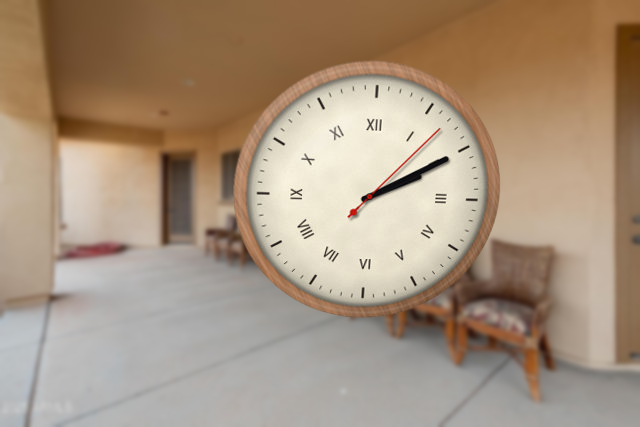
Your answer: 2,10,07
